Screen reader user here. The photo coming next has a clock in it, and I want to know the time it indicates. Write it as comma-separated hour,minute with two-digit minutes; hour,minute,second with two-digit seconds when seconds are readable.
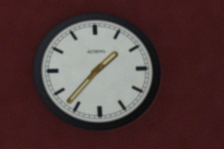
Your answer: 1,37
